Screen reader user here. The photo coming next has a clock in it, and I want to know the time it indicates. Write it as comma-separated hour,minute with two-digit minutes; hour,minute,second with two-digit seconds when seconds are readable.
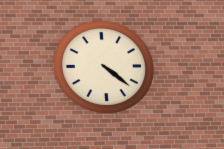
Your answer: 4,22
